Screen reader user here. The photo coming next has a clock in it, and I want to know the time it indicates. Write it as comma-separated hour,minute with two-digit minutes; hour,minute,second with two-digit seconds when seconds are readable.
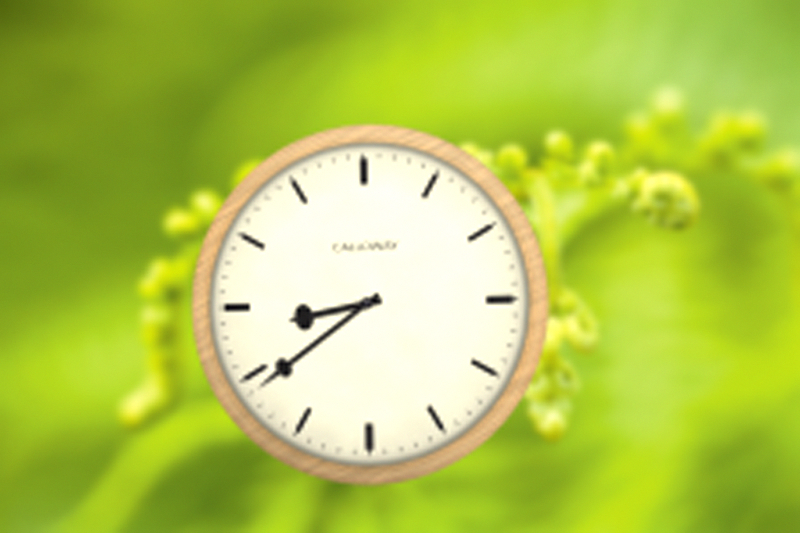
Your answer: 8,39
